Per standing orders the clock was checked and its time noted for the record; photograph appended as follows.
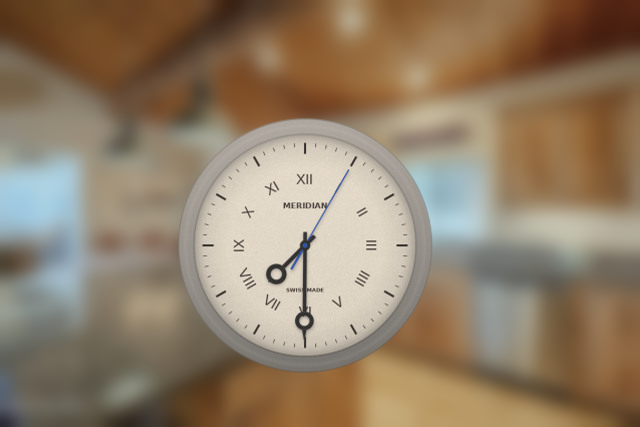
7:30:05
